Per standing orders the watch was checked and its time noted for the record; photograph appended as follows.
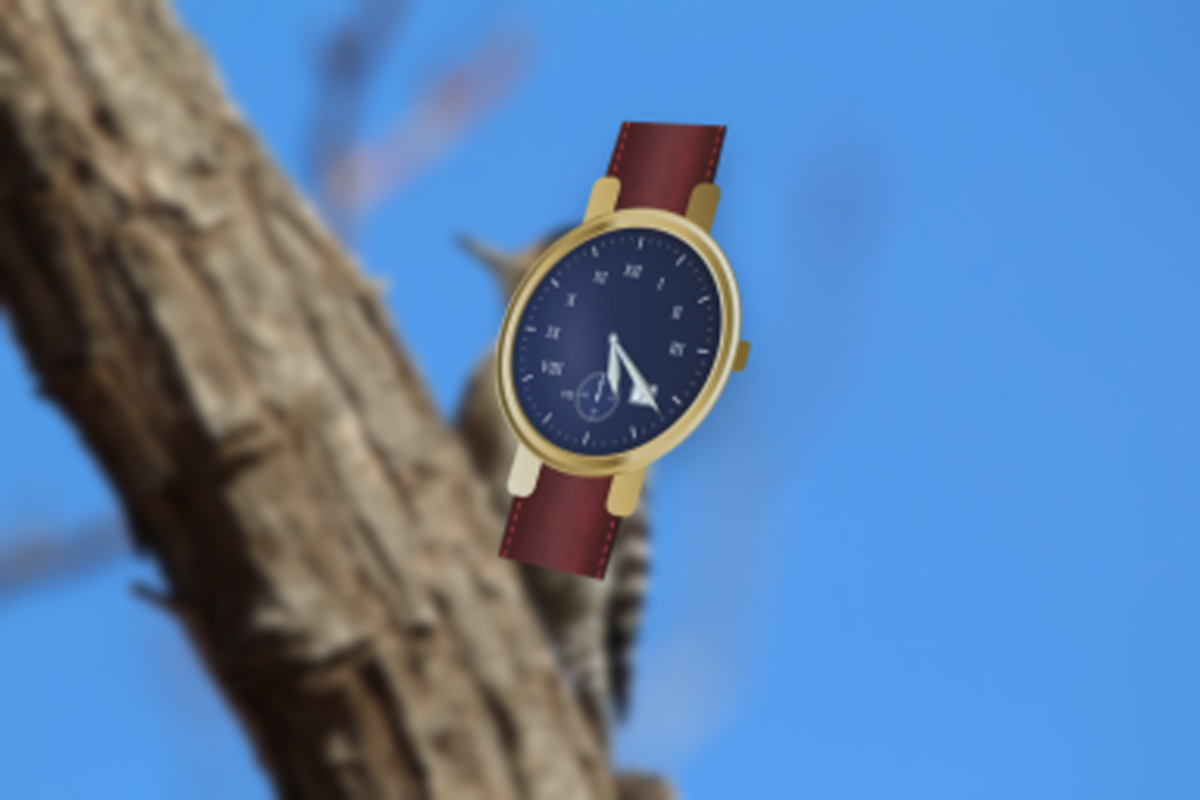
5:22
